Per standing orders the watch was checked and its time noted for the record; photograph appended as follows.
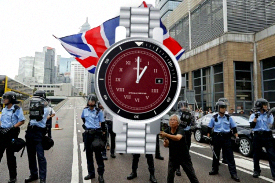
1:00
